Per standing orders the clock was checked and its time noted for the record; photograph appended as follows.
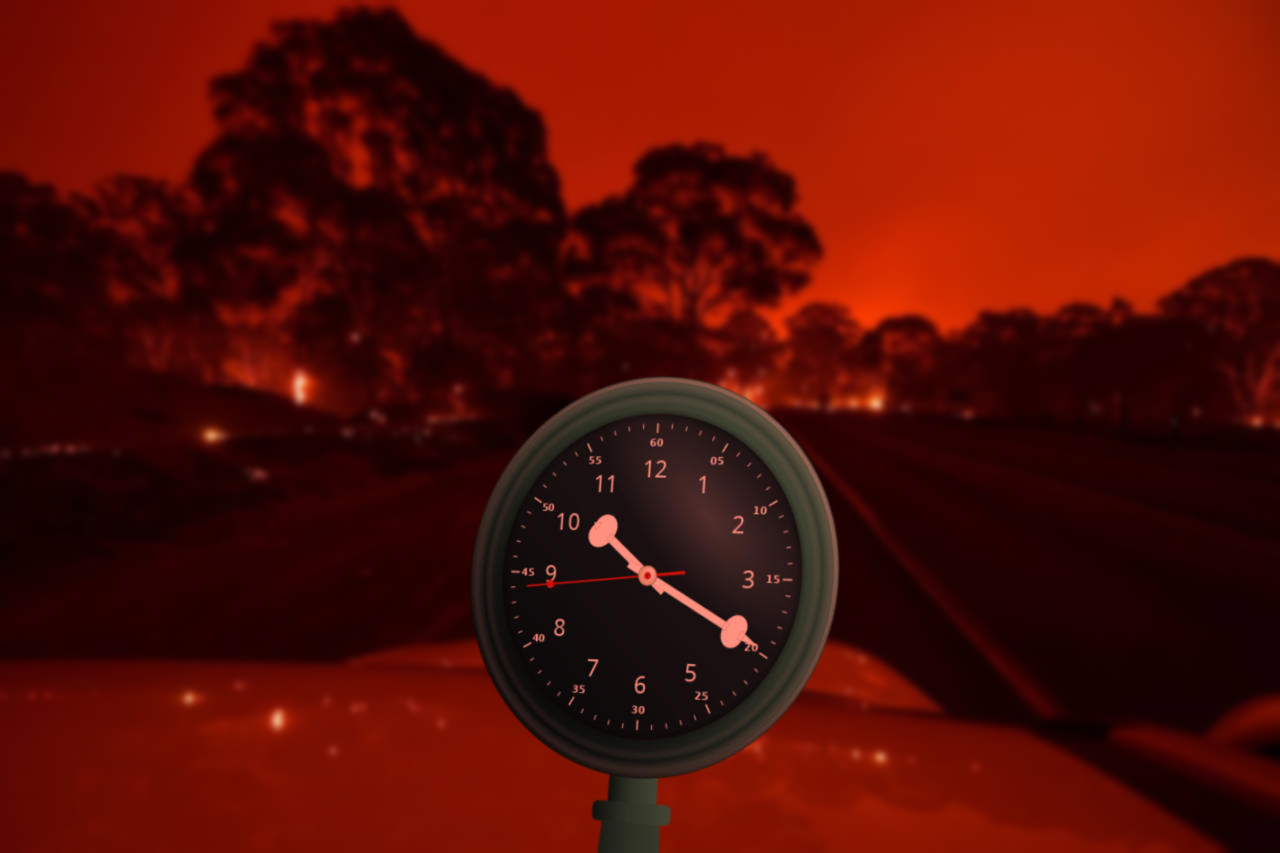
10:19:44
